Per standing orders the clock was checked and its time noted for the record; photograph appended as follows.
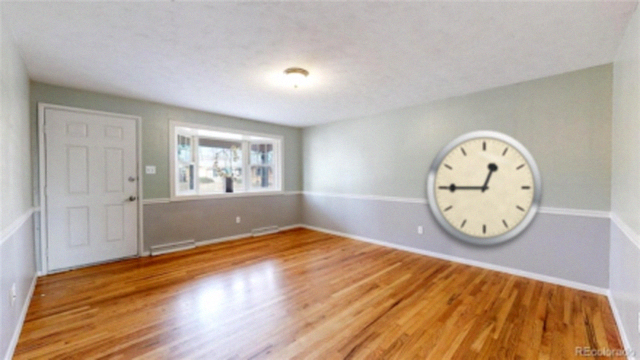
12:45
